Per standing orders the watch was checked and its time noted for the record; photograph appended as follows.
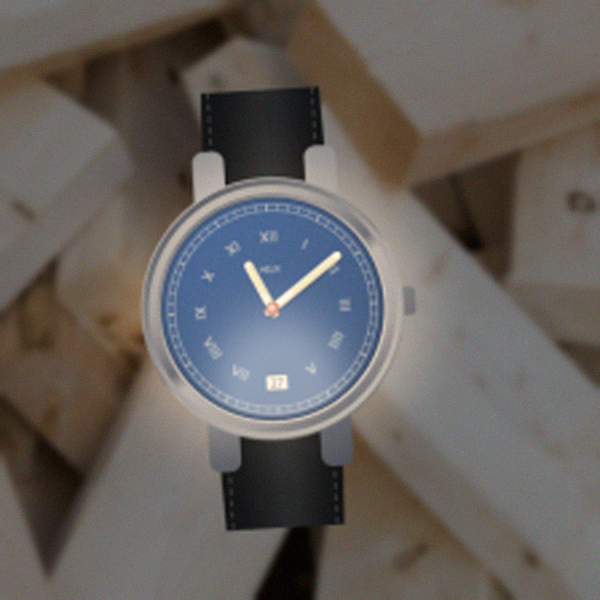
11:09
